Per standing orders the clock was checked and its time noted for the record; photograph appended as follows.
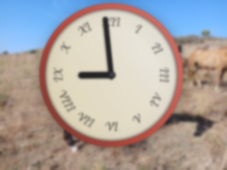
8:59
